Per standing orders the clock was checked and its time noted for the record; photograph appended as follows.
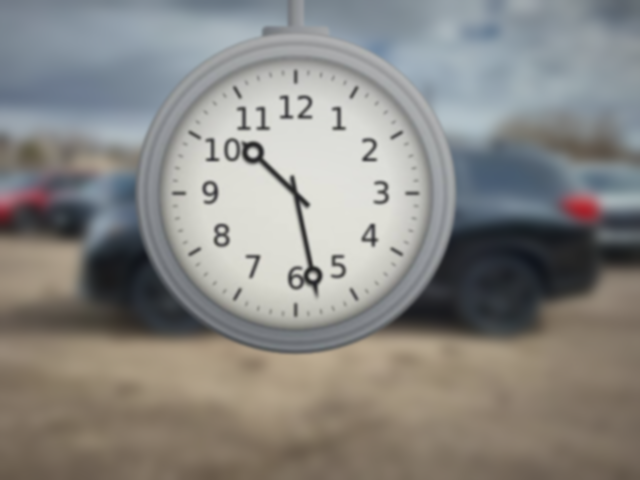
10:28
